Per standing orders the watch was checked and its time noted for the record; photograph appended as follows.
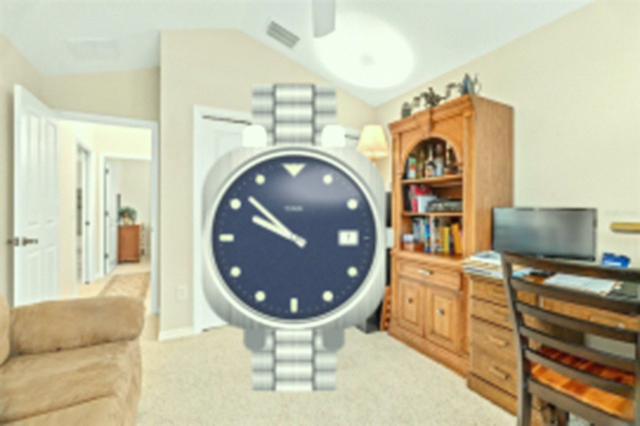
9:52
